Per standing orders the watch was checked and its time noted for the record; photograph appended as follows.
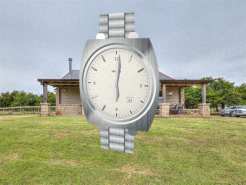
6:01
